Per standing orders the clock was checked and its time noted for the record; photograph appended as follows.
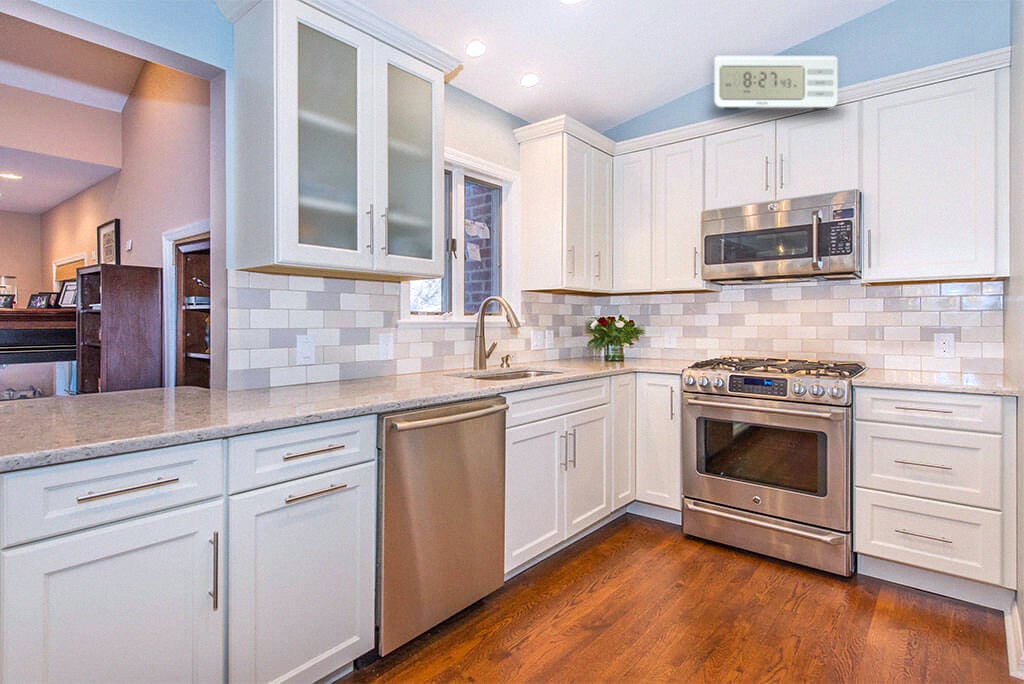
8:27
